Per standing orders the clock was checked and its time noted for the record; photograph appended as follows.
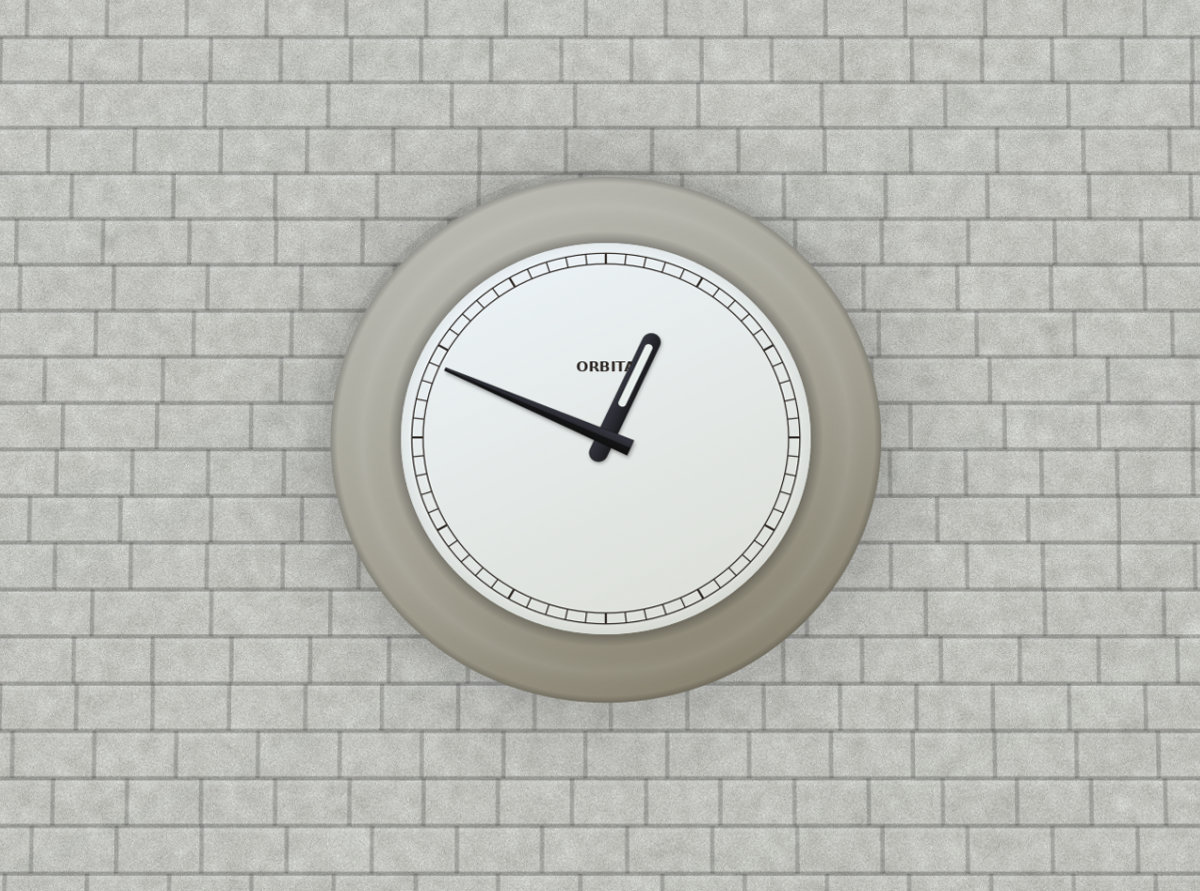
12:49
